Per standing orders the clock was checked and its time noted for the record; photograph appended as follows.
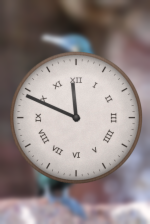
11:49
